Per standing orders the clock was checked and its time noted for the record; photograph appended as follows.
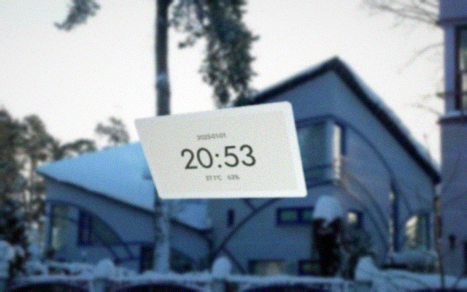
20:53
